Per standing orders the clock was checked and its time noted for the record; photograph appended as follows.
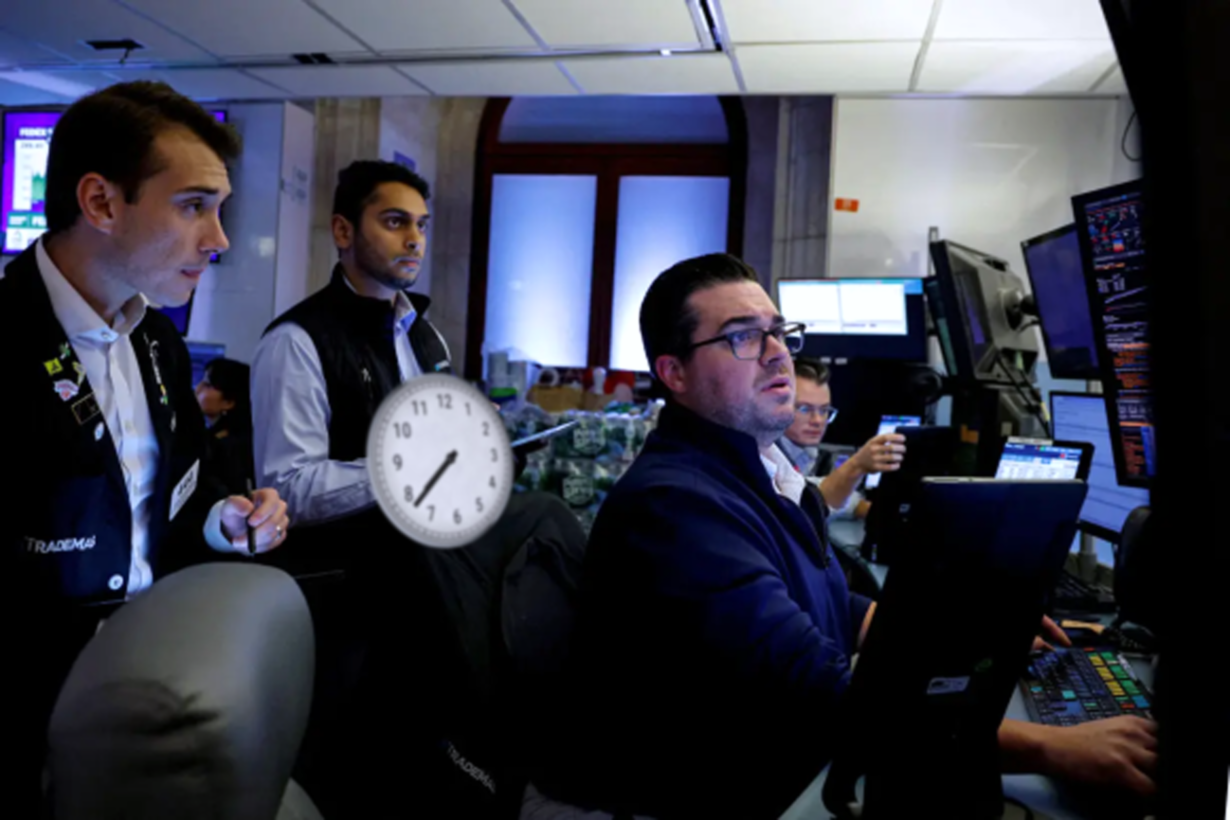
7:38
